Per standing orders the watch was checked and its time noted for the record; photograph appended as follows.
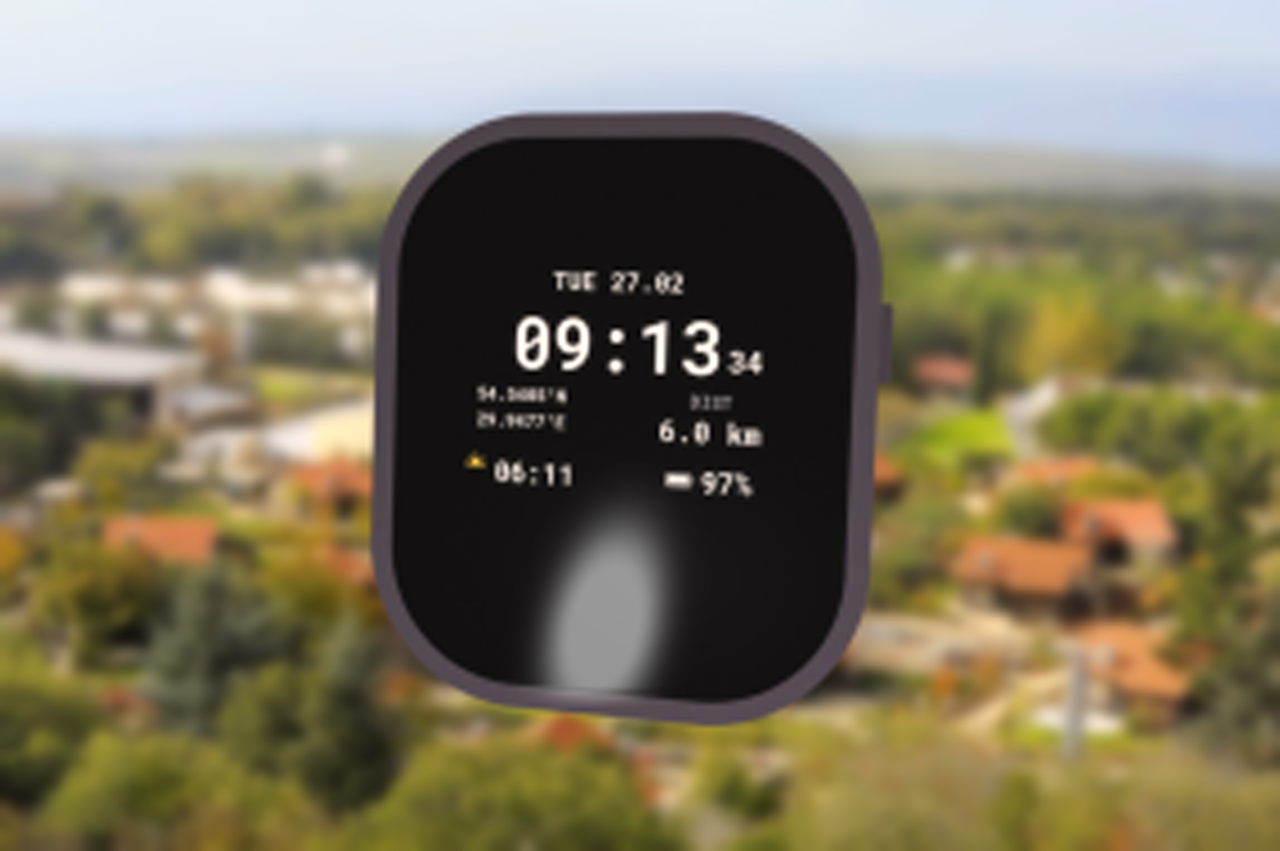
9:13
